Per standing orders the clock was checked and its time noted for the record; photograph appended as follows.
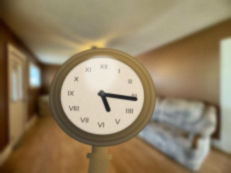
5:16
